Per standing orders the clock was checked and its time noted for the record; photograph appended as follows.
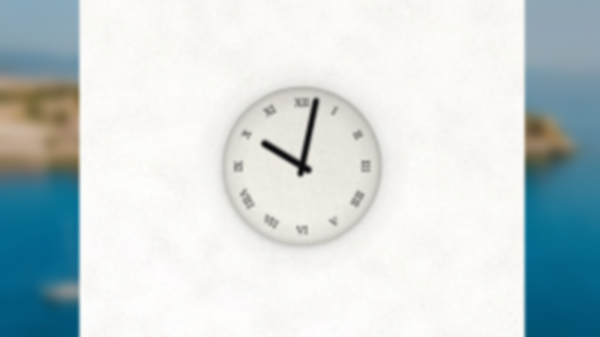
10:02
